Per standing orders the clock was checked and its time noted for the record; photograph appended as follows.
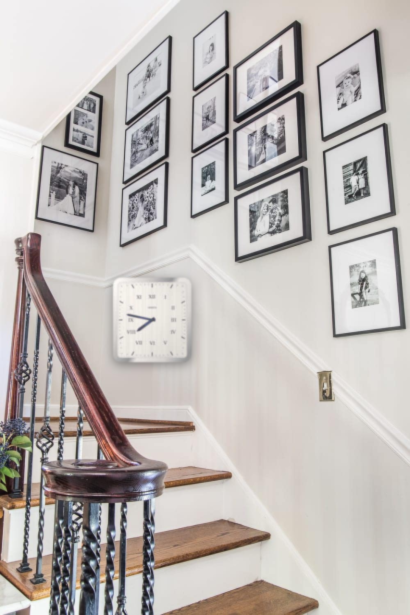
7:47
